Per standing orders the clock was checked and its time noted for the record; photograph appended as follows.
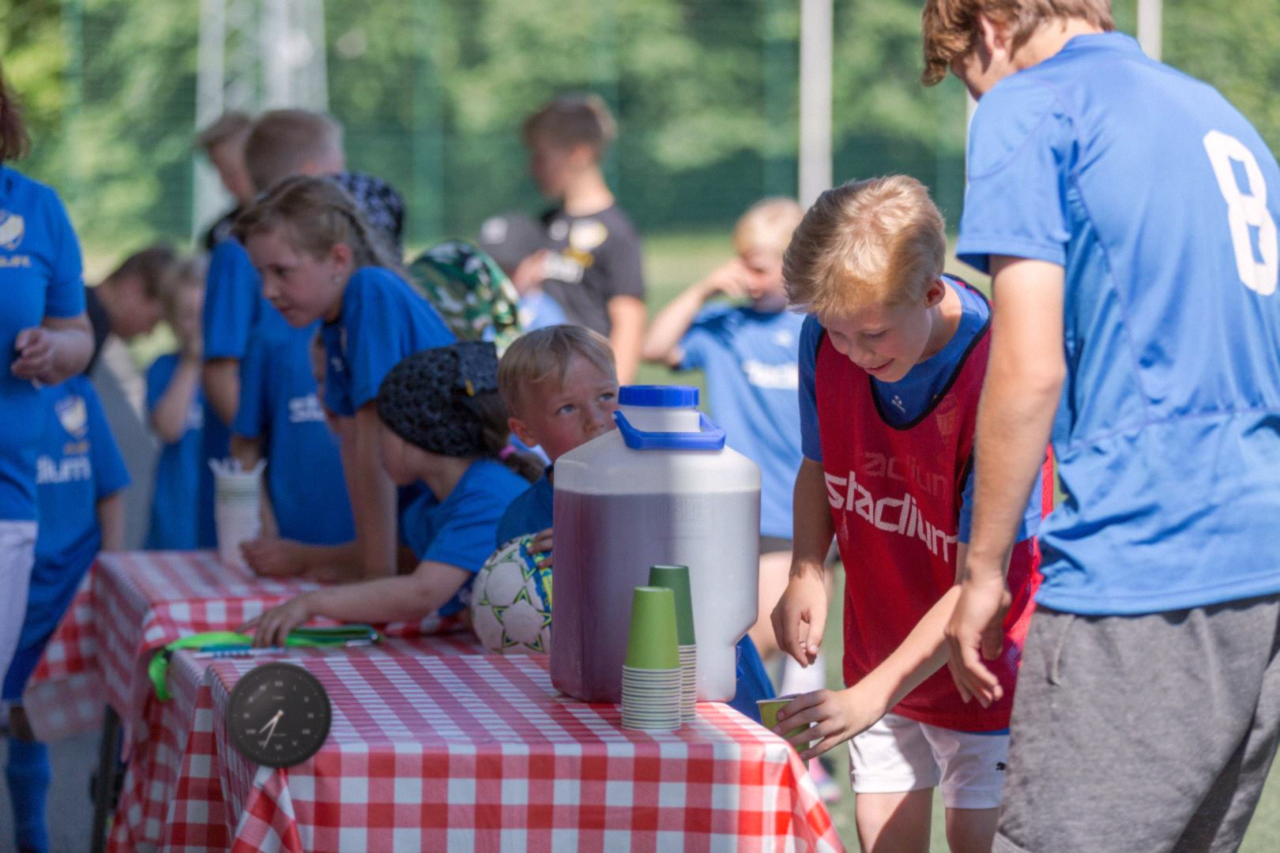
7:34
